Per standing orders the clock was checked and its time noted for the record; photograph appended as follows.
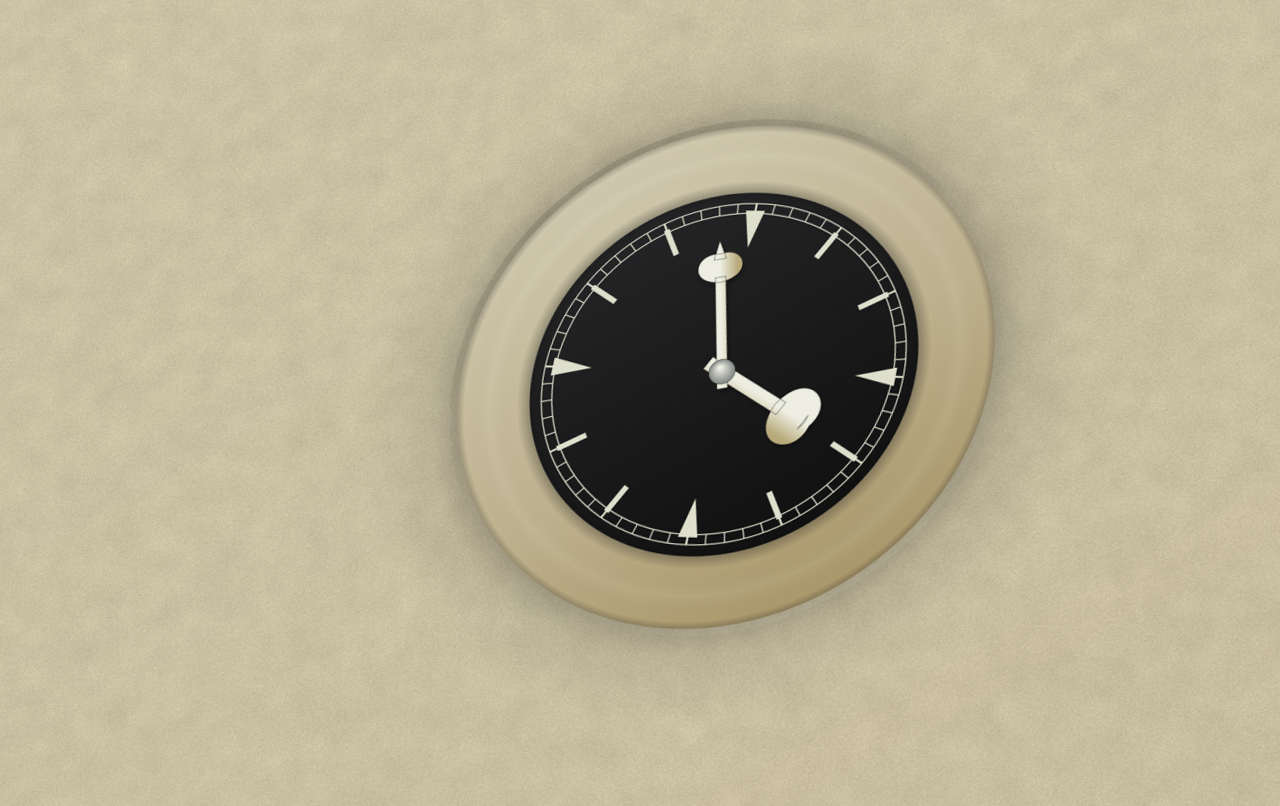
3:58
